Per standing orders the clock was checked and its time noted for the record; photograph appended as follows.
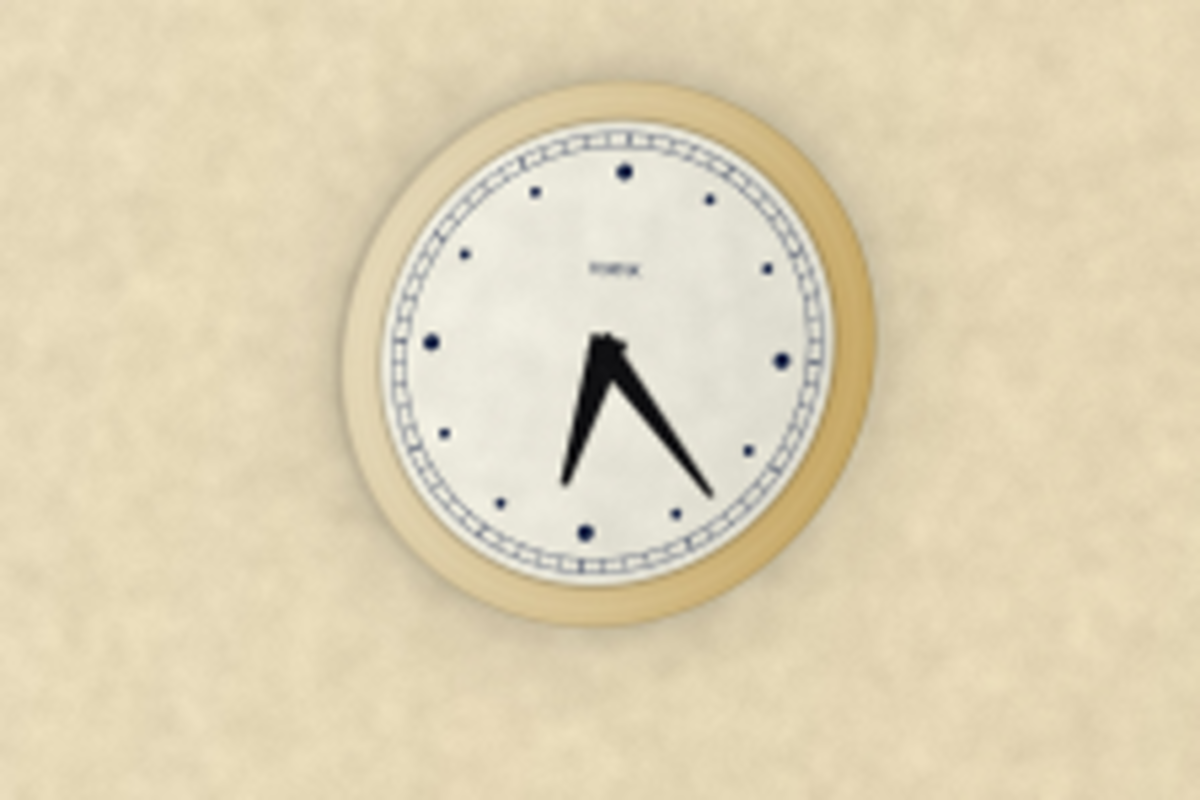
6:23
